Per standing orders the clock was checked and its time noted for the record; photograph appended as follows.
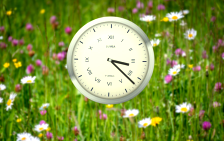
3:22
